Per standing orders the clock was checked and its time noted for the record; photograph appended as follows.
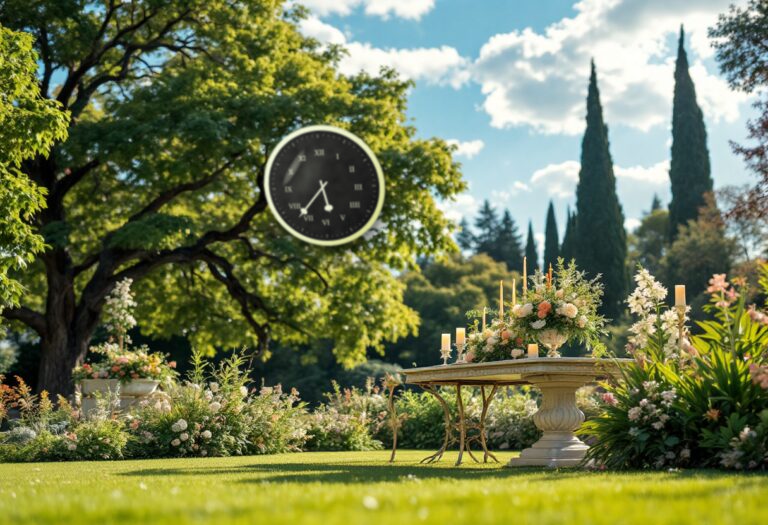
5:37
